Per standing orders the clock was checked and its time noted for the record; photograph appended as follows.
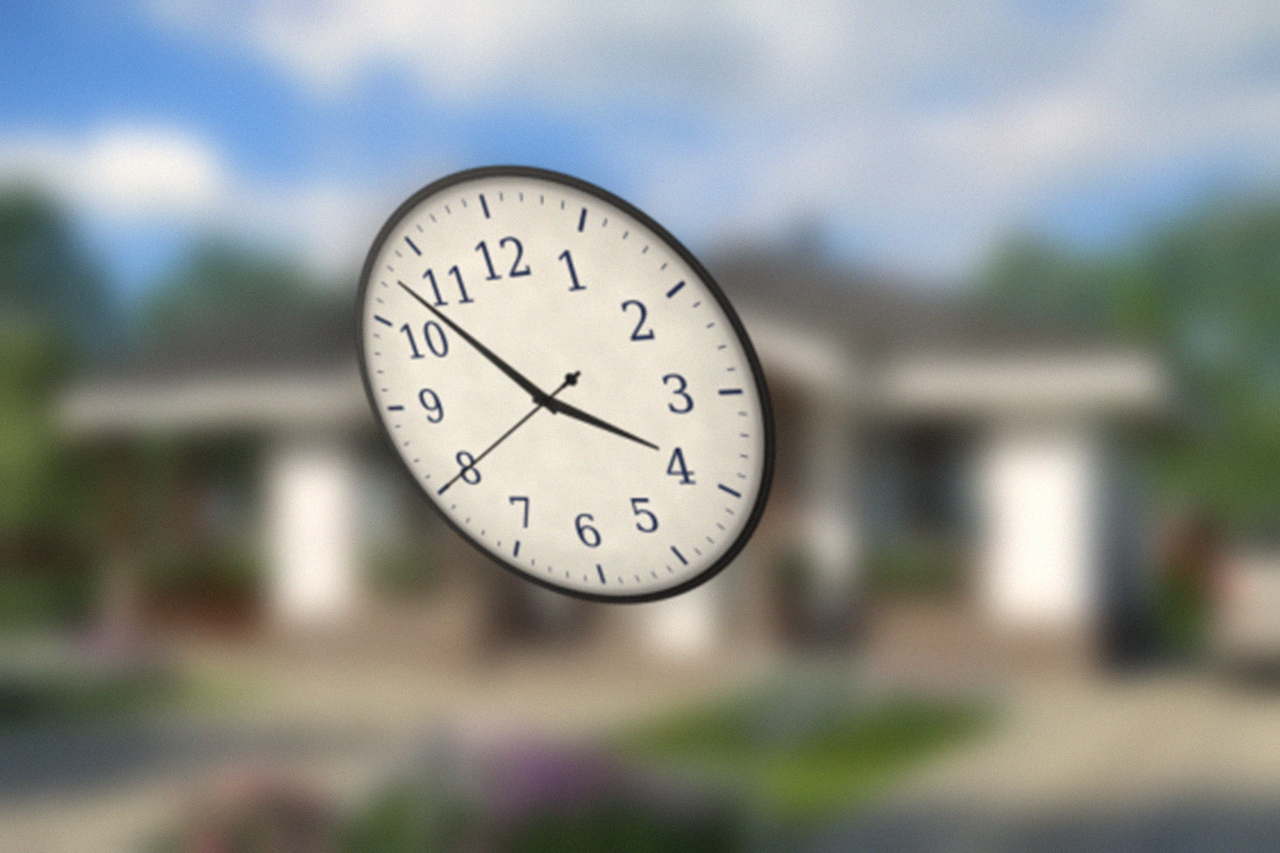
3:52:40
